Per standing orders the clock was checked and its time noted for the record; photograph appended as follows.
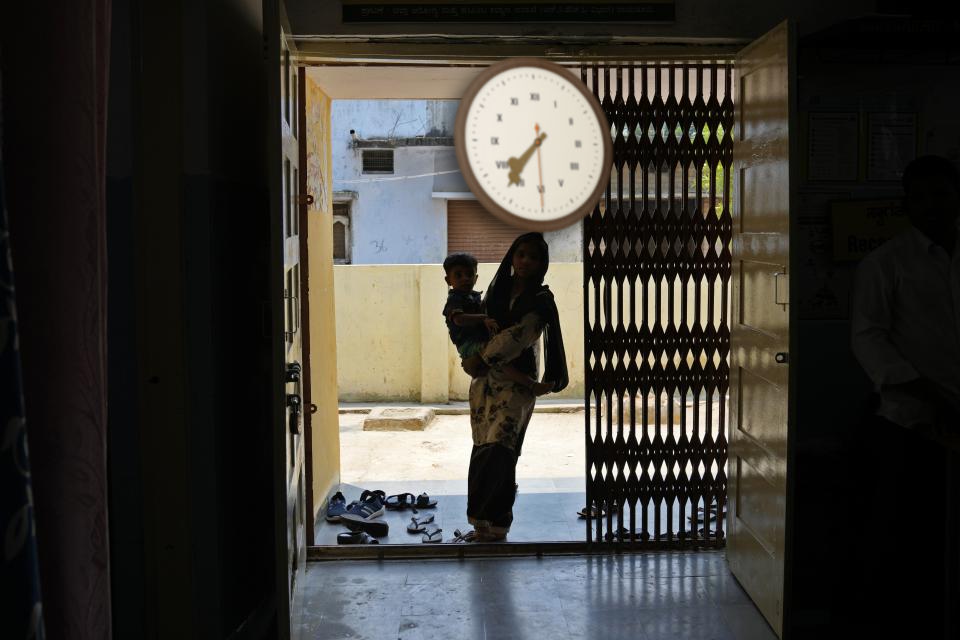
7:36:30
